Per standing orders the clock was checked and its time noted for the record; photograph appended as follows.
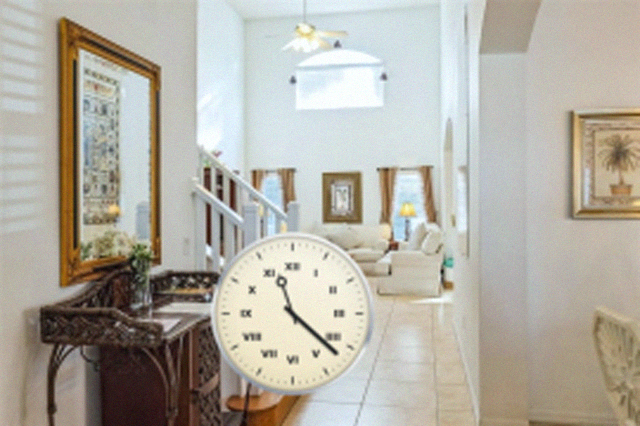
11:22
